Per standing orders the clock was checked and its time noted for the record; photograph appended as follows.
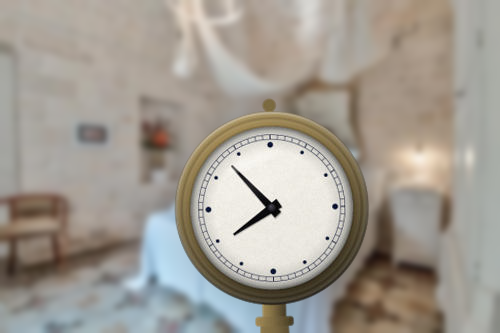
7:53
